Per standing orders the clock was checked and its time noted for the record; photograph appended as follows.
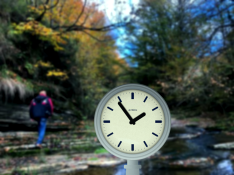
1:54
